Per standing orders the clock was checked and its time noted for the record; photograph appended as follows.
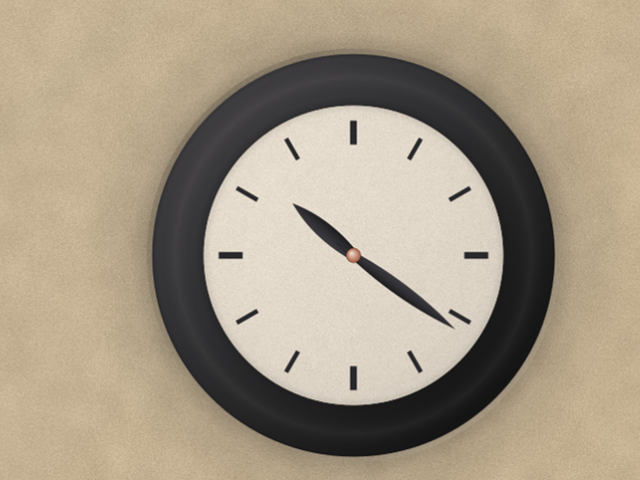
10:21
